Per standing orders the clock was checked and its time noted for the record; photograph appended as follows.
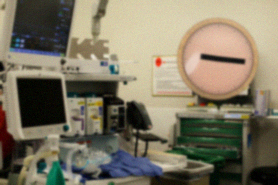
9:16
